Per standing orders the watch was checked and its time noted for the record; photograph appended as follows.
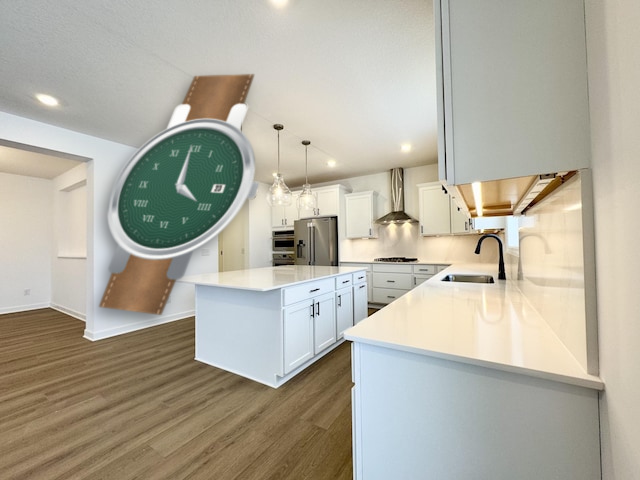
3:59
